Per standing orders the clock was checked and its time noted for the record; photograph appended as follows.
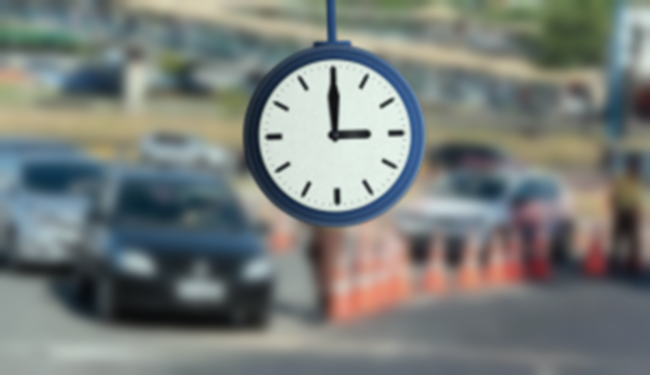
3:00
